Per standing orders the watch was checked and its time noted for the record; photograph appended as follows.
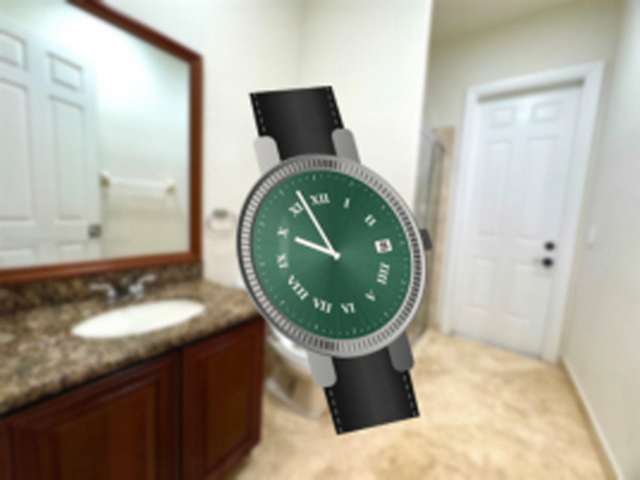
9:57
